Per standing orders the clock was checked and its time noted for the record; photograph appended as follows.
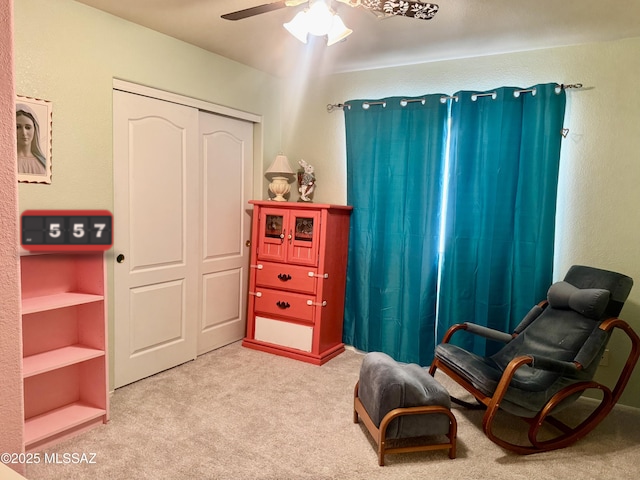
5:57
